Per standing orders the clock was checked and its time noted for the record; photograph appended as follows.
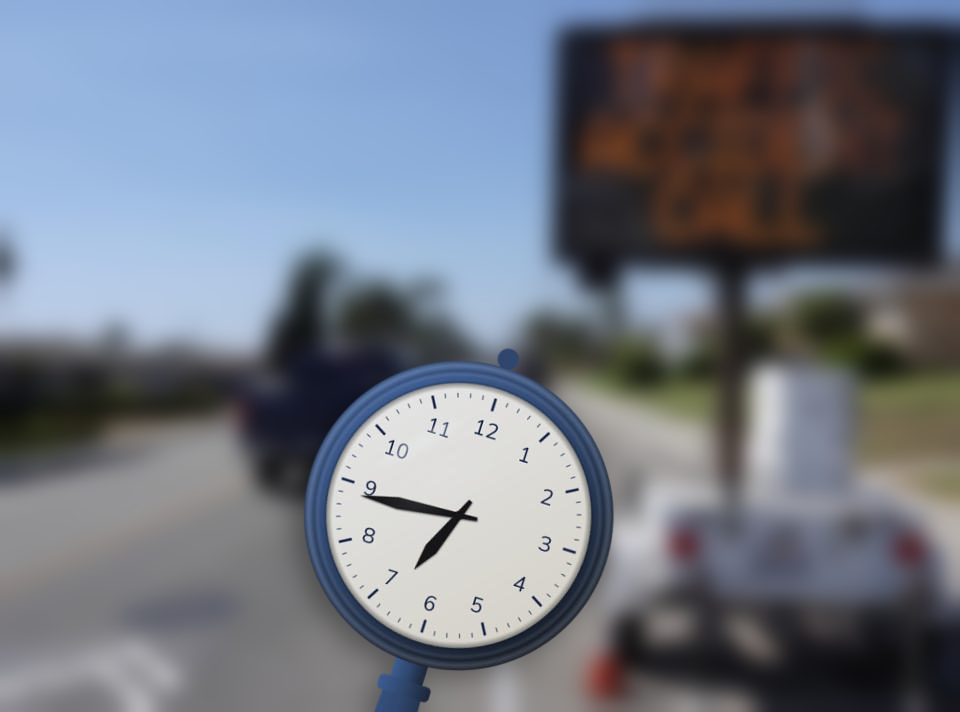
6:44
